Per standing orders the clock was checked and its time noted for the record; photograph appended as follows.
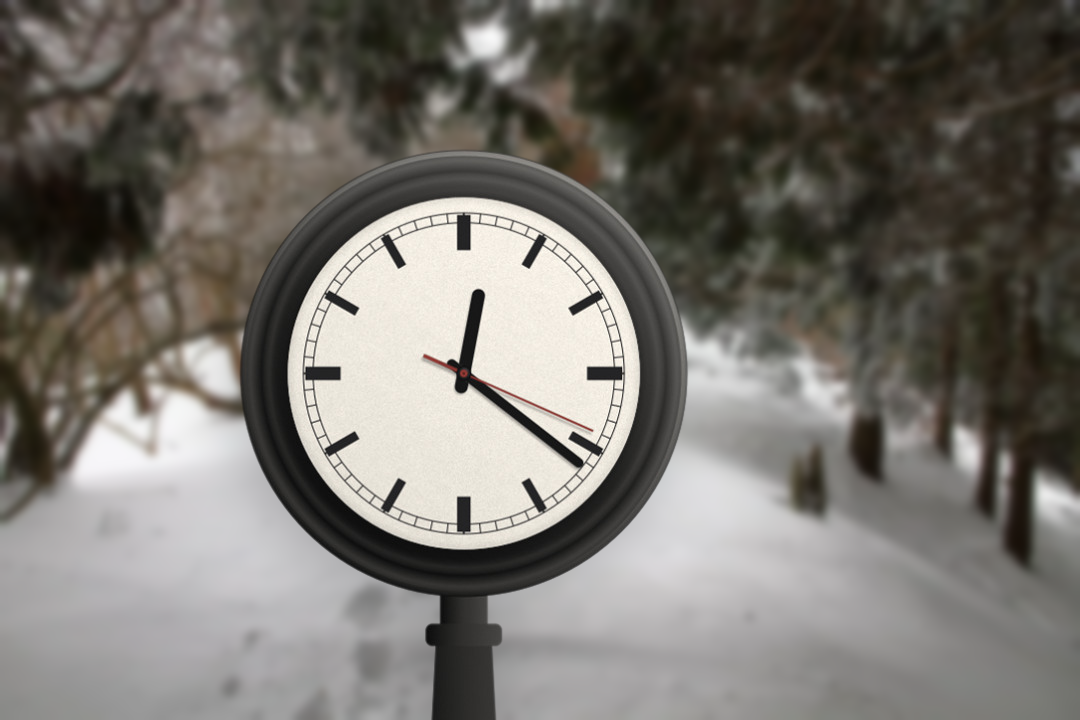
12:21:19
